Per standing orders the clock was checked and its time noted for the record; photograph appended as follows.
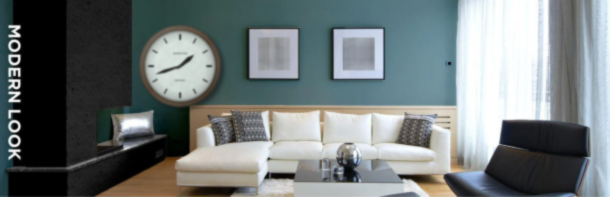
1:42
